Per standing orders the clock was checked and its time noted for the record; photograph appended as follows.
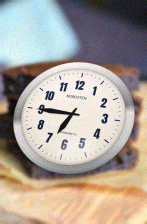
6:45
